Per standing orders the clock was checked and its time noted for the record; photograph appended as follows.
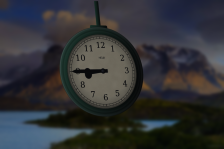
8:45
